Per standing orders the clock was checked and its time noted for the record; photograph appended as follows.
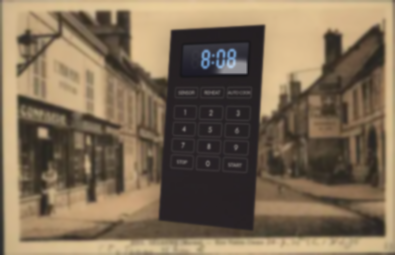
8:08
